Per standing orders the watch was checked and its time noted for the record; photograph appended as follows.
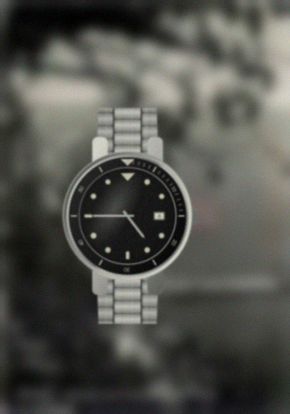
4:45
